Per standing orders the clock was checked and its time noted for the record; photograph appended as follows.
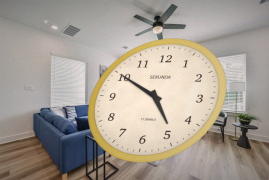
4:50
